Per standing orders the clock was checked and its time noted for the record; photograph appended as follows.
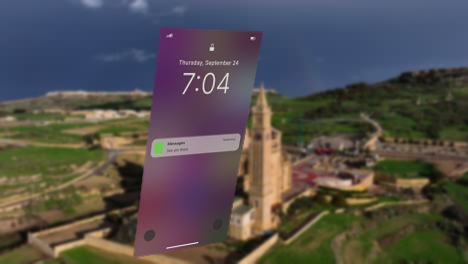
7:04
